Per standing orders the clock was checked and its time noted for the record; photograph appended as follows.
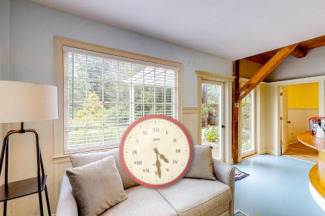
4:29
